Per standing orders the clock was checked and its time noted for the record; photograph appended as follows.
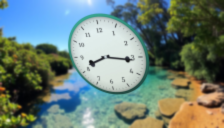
8:16
